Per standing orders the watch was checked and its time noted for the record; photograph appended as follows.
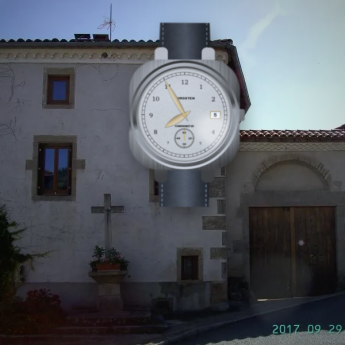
7:55
